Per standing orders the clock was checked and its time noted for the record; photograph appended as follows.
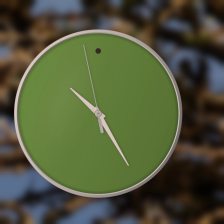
10:24:58
